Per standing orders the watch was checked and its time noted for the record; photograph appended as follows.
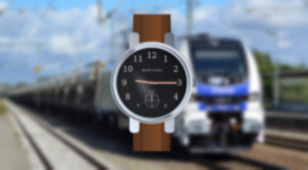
9:15
